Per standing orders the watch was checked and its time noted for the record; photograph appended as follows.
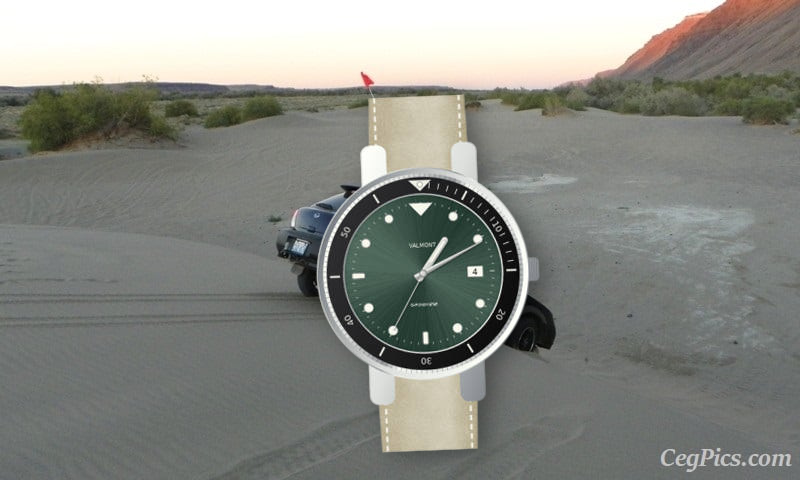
1:10:35
